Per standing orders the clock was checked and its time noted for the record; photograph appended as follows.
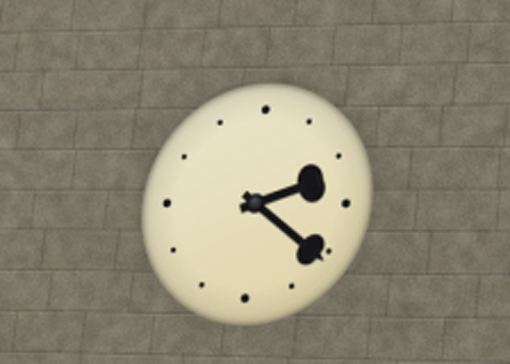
2:21
